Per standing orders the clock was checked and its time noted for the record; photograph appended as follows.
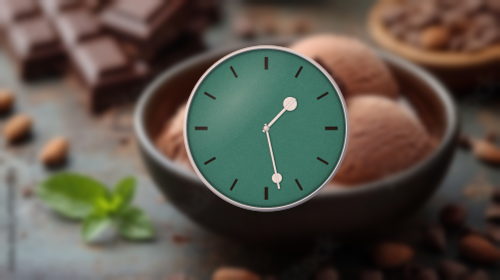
1:28
